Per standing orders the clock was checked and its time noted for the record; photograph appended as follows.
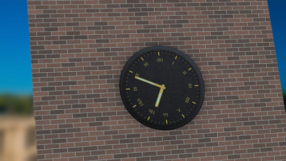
6:49
